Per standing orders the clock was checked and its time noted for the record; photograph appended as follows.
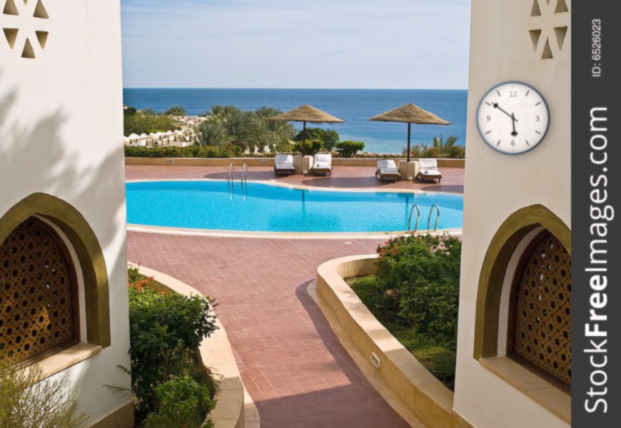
5:51
